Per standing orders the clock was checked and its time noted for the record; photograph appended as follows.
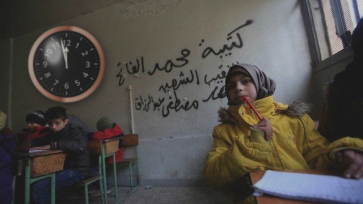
11:58
